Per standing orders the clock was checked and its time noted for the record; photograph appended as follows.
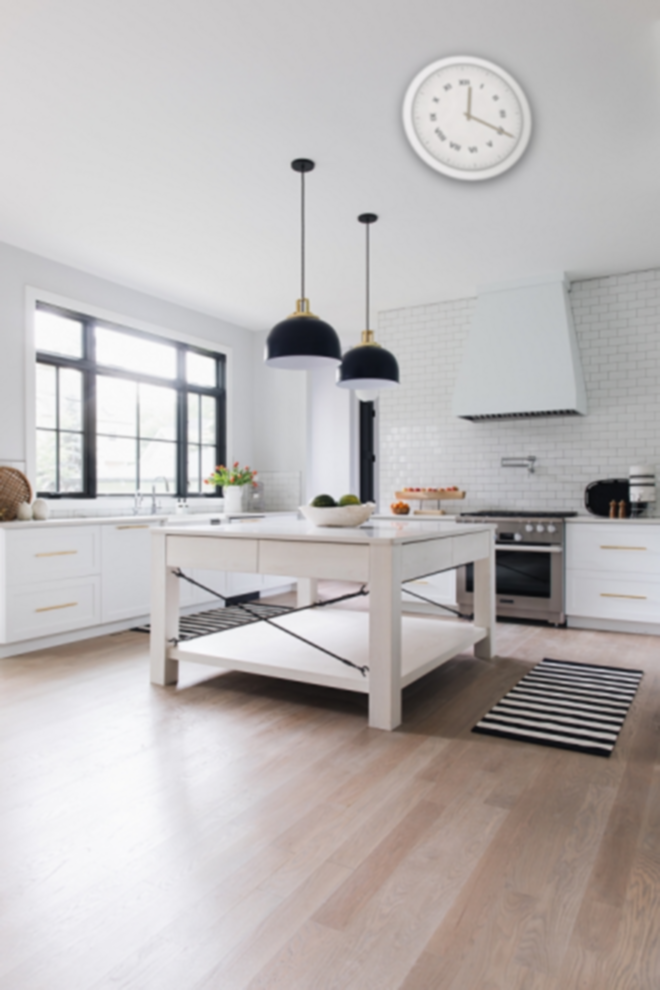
12:20
